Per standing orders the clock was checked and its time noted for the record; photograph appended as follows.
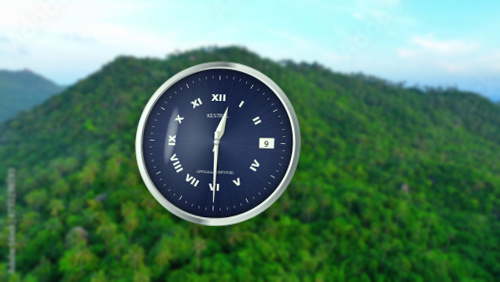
12:30
